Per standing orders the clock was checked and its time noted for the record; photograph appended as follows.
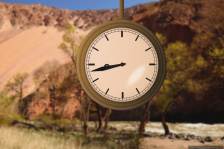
8:43
